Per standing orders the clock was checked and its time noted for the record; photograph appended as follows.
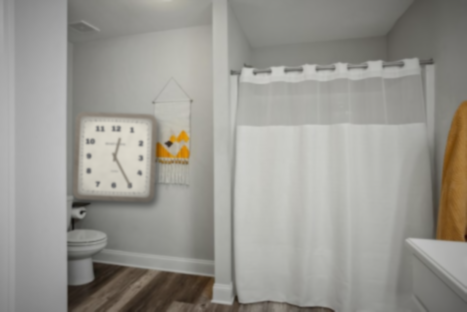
12:25
